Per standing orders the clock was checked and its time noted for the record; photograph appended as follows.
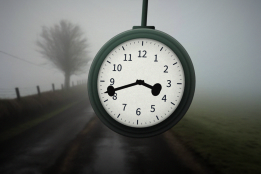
3:42
